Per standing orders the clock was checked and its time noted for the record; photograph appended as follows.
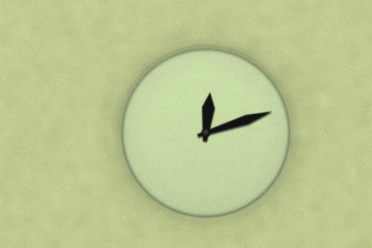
12:12
